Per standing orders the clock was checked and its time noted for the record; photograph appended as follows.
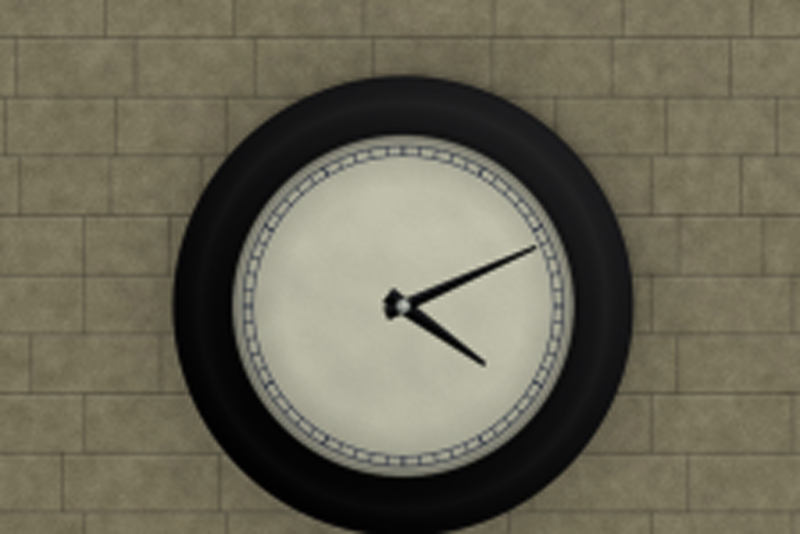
4:11
